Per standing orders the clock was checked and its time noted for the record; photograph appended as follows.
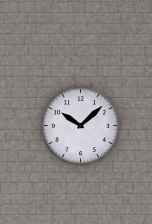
10:08
